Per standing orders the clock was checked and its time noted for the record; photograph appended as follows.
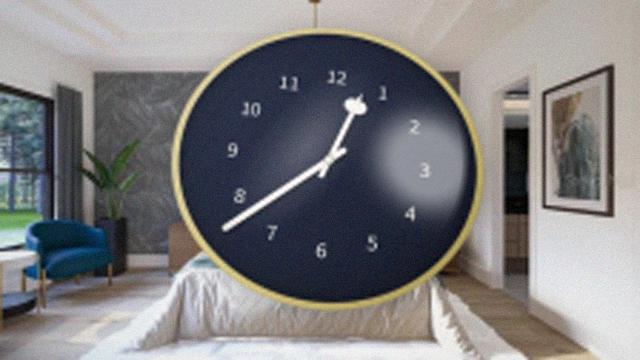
12:38
